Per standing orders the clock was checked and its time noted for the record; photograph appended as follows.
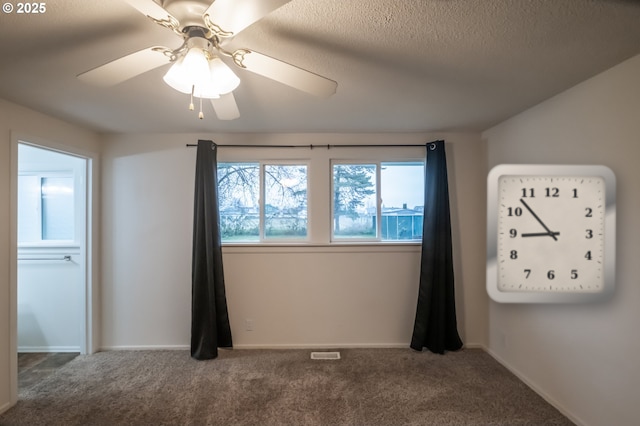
8:53
